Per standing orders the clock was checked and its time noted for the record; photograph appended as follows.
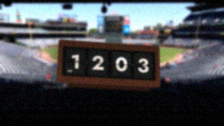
12:03
